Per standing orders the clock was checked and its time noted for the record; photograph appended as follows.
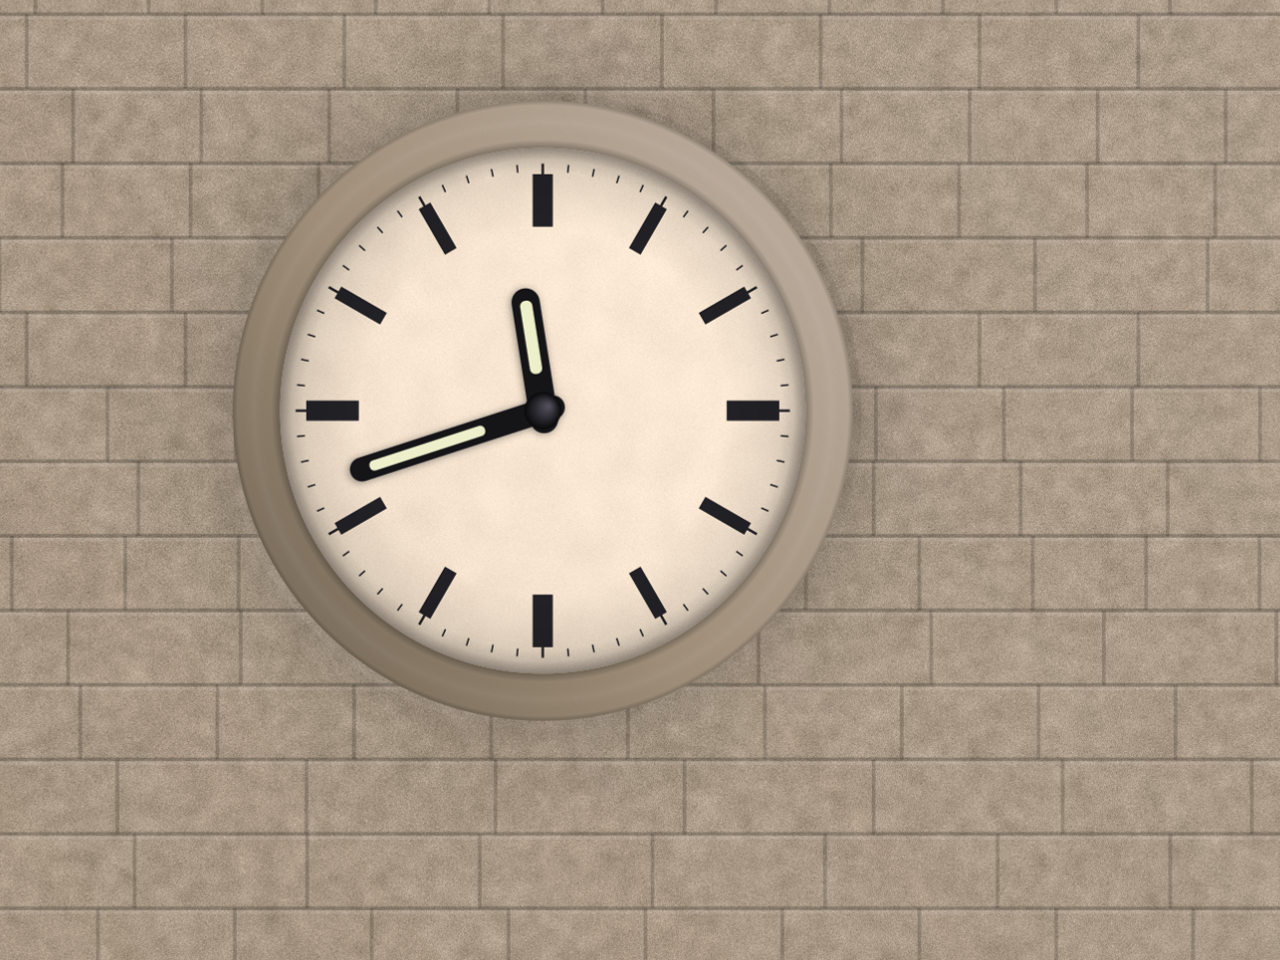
11:42
